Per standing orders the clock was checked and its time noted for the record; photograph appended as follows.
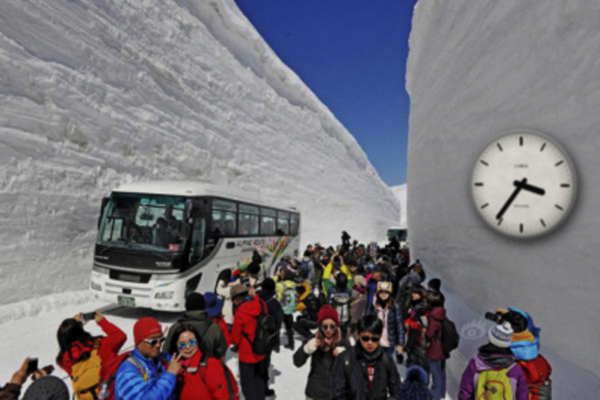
3:36
